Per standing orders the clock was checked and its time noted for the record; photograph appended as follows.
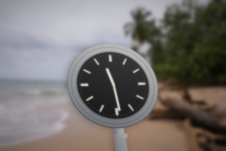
11:29
